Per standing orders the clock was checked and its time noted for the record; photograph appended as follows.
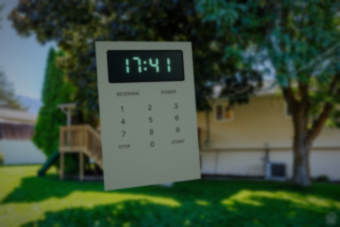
17:41
